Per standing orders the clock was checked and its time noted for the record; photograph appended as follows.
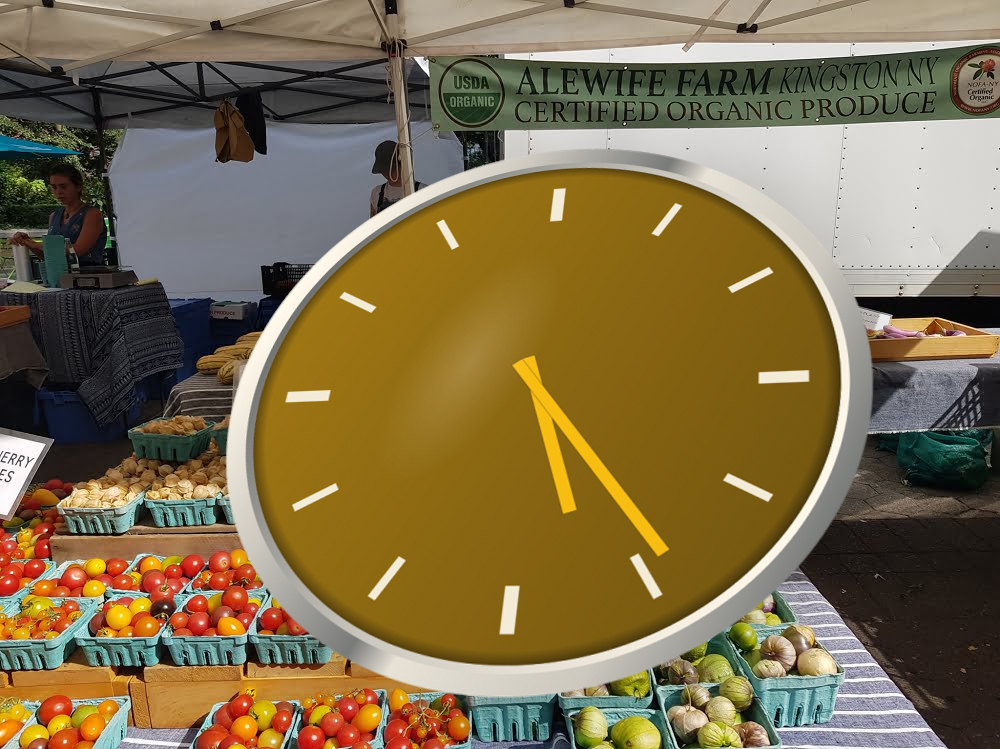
5:24
